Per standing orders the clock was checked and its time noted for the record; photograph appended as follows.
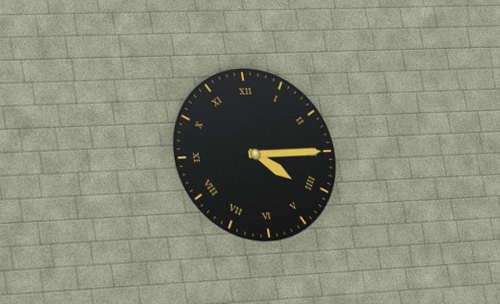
4:15
